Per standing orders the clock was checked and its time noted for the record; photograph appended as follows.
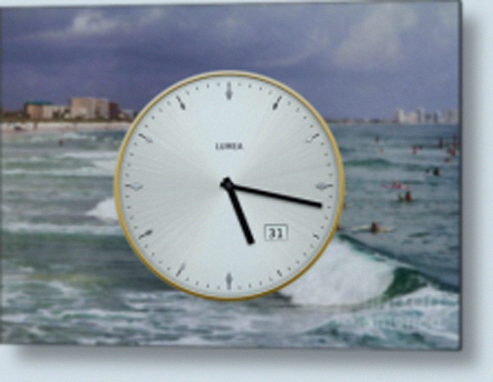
5:17
